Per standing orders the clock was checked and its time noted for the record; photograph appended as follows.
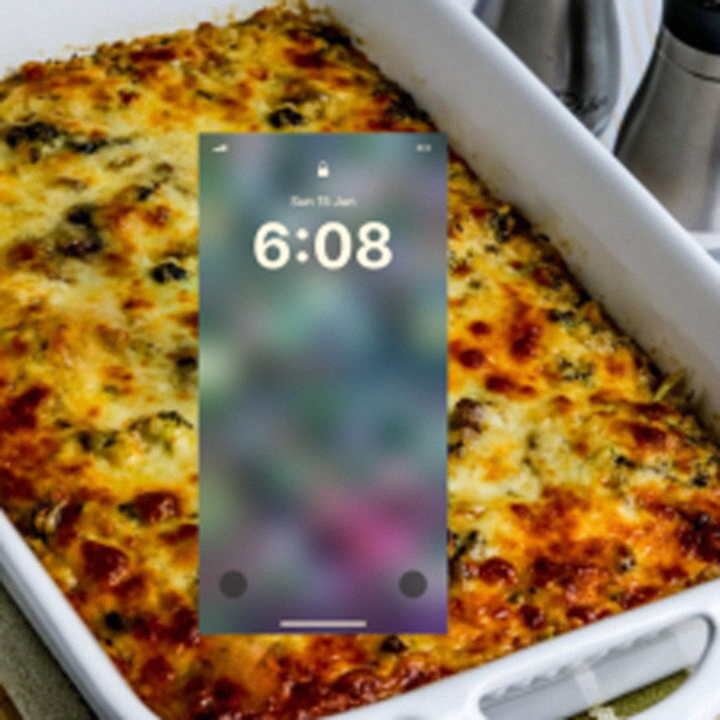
6:08
